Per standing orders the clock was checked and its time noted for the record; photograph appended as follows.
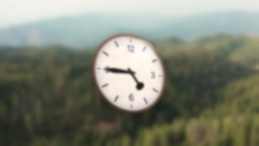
4:45
